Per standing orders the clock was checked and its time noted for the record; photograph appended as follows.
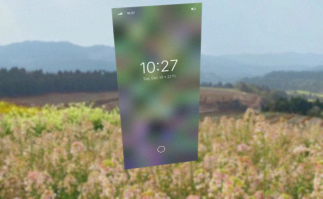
10:27
